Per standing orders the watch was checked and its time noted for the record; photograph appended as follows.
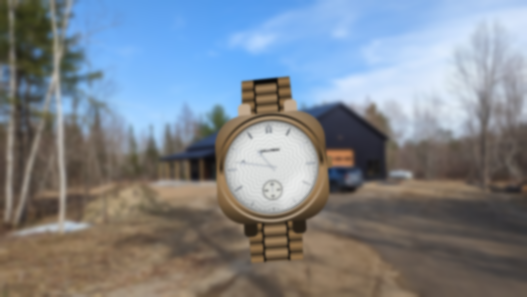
10:47
